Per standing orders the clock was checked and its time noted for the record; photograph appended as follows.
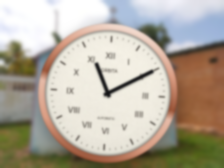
11:10
